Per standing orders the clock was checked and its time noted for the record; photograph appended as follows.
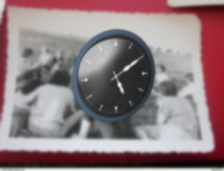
5:10
